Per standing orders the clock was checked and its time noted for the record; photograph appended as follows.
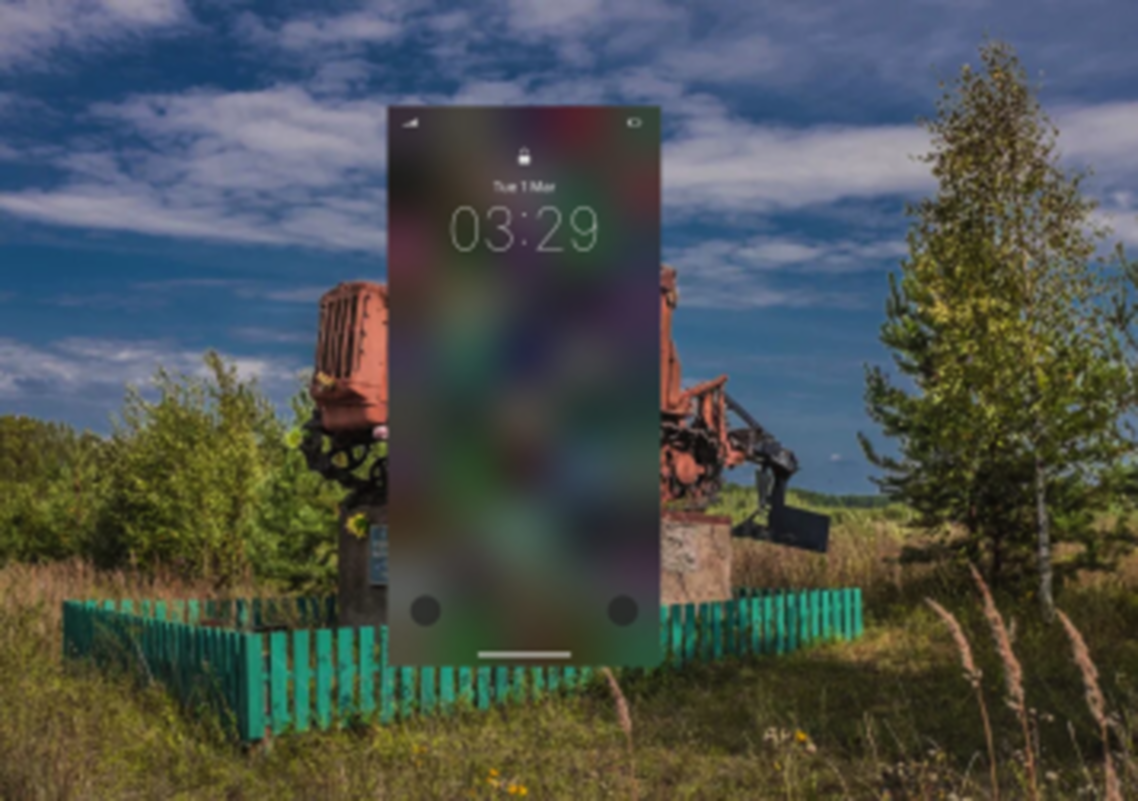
3:29
